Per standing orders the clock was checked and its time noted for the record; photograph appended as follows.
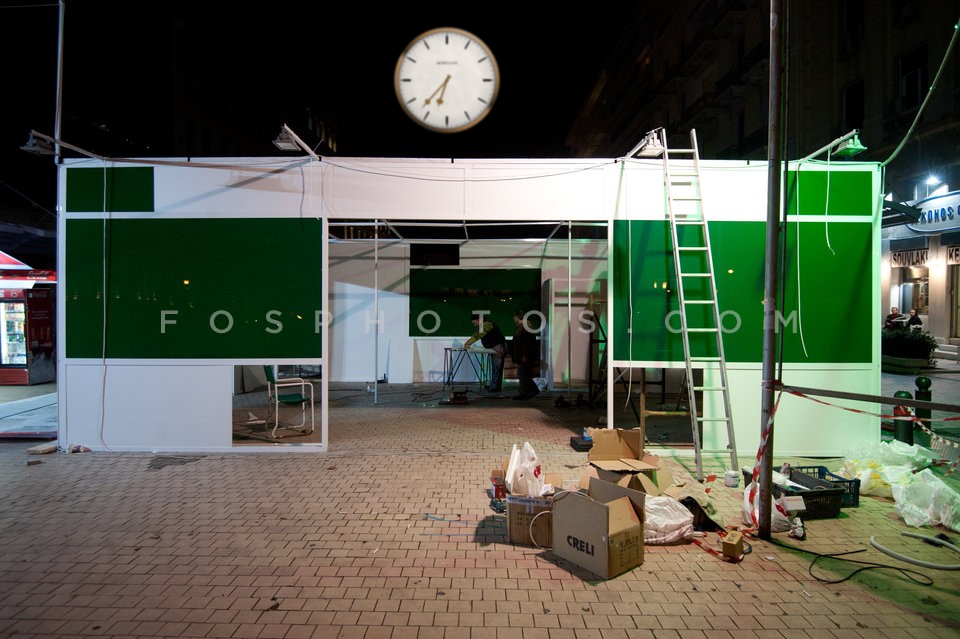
6:37
